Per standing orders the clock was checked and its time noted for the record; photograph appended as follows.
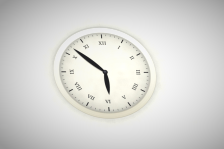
5:52
